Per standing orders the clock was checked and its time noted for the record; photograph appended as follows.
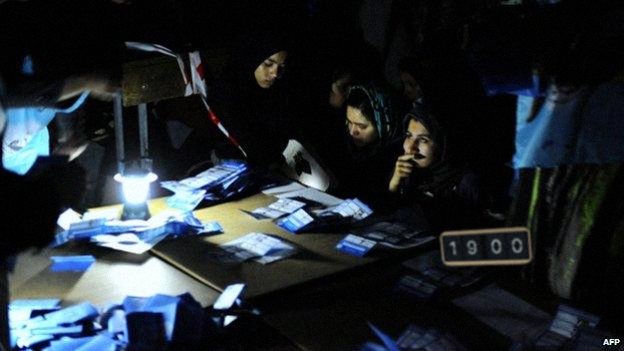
19:00
